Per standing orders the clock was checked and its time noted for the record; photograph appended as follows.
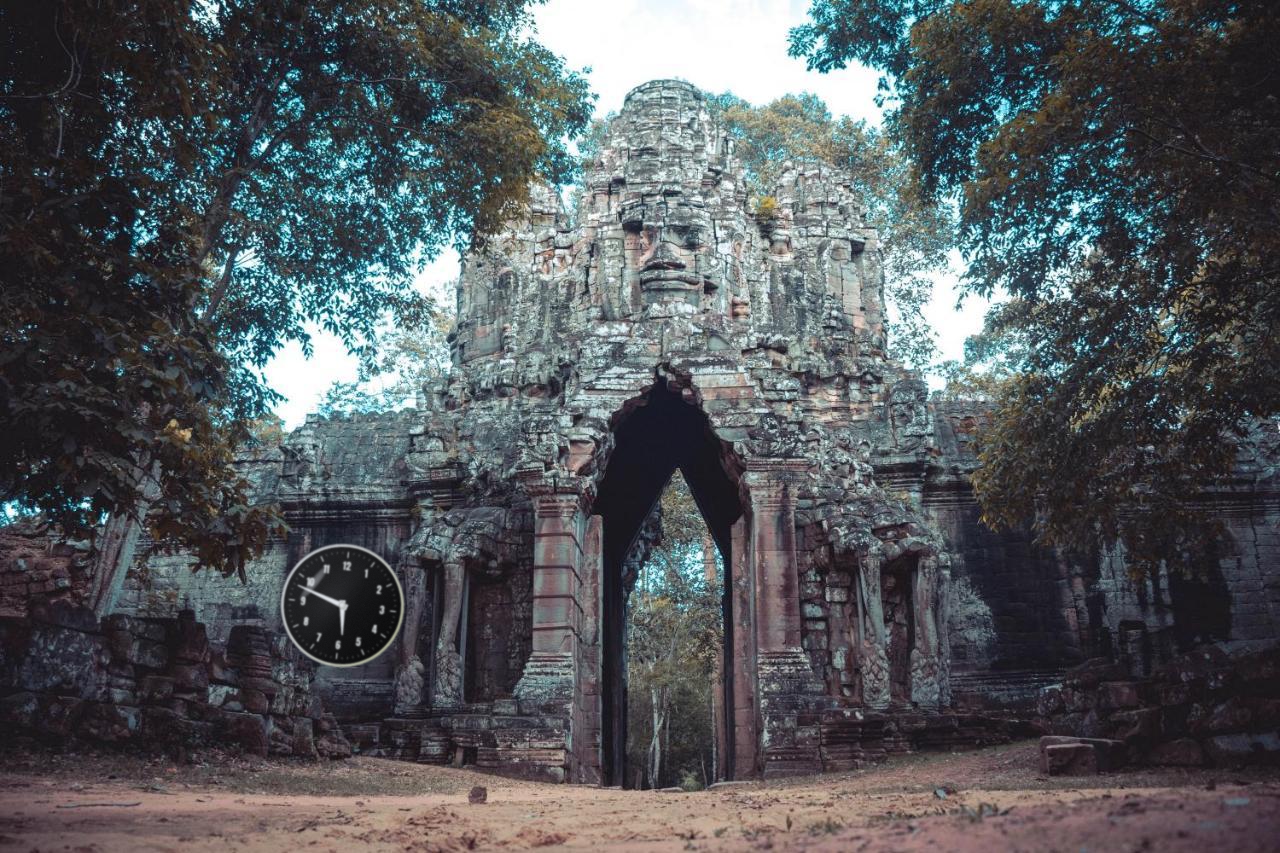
5:48
